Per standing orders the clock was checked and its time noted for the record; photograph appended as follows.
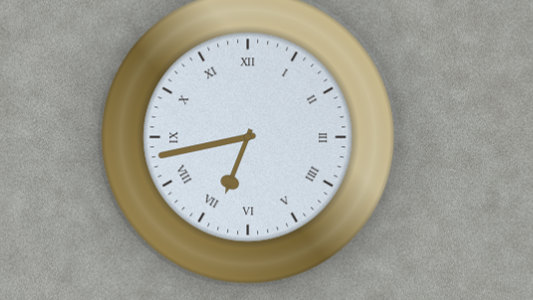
6:43
